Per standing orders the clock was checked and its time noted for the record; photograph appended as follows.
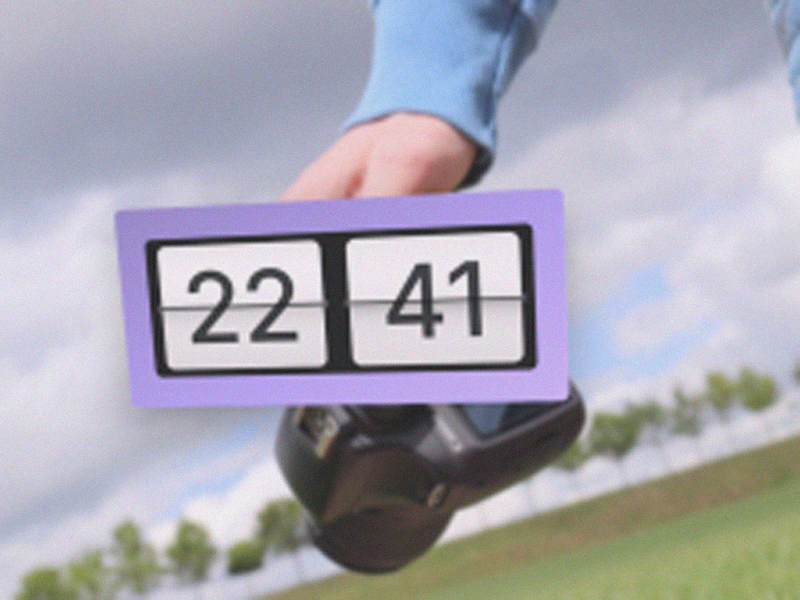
22:41
